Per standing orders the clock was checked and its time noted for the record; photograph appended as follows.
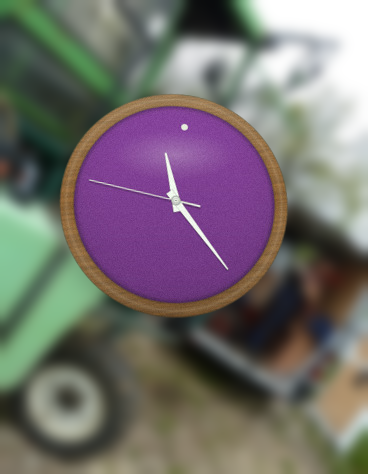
11:22:46
